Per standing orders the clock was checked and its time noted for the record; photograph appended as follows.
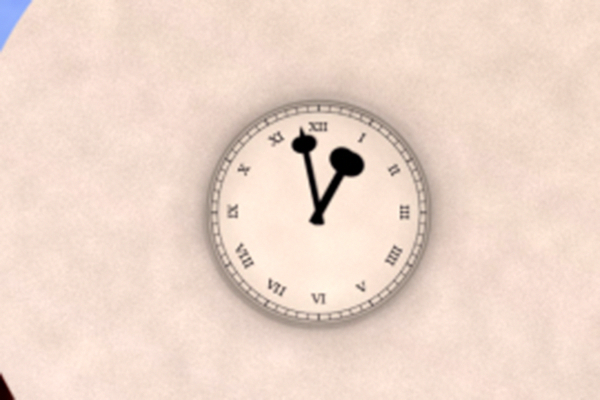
12:58
